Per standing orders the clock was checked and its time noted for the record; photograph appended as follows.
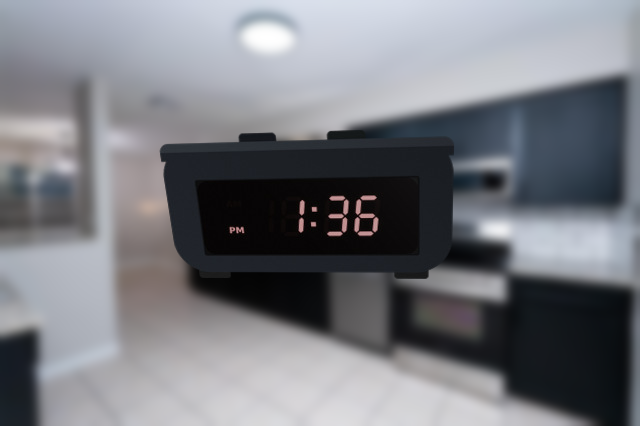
1:36
